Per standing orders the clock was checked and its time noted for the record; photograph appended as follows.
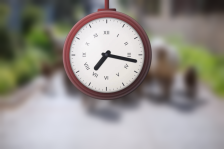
7:17
